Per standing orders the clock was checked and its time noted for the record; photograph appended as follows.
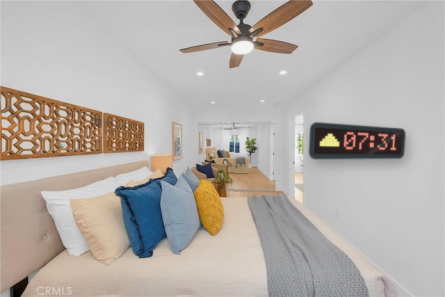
7:31
